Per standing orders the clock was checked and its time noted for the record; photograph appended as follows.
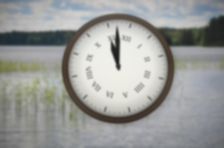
10:57
